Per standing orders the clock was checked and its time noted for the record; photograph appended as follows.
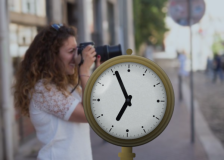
6:56
